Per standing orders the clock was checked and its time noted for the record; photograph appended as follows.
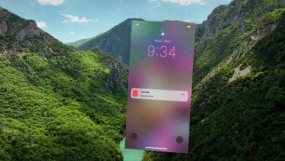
9:34
